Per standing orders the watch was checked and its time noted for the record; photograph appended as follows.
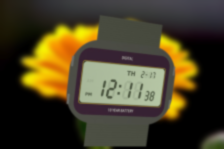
12:11:38
